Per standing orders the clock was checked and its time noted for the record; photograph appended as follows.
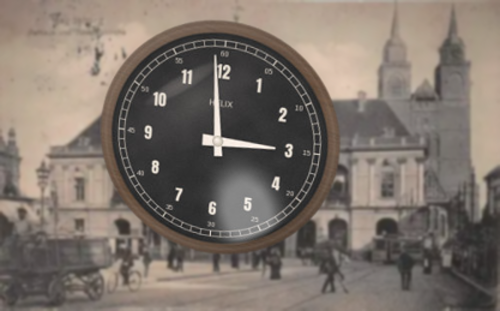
2:59
